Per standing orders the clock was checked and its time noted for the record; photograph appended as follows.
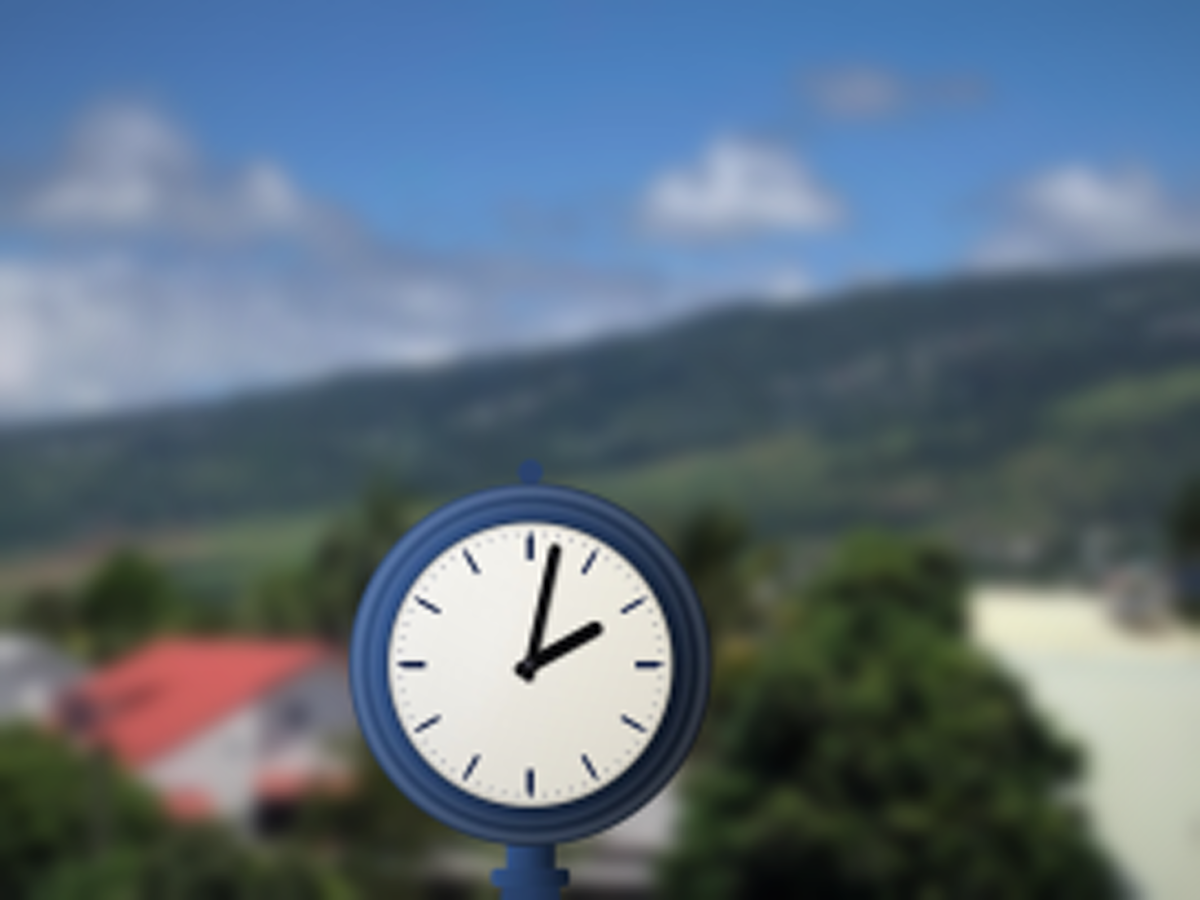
2:02
